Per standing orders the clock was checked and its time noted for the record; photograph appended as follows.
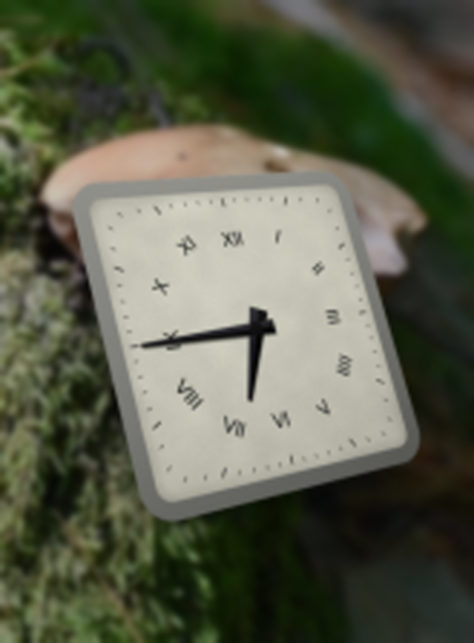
6:45
